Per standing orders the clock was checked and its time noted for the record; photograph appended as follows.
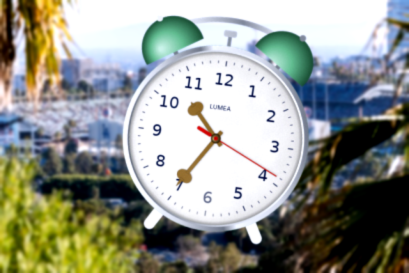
10:35:19
